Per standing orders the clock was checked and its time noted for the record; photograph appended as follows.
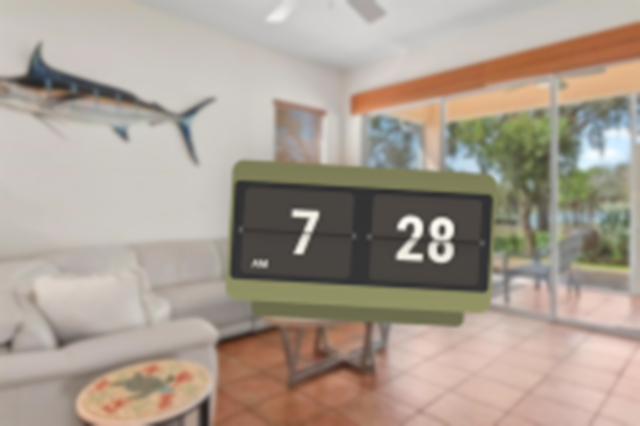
7:28
